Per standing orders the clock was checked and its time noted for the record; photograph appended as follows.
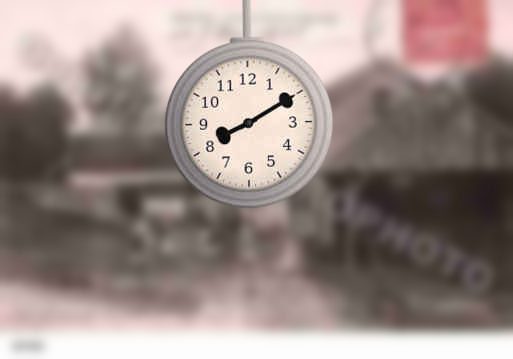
8:10
